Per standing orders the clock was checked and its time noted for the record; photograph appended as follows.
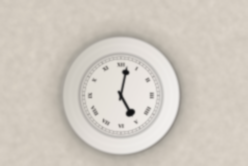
5:02
